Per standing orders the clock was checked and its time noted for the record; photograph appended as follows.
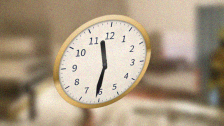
11:31
